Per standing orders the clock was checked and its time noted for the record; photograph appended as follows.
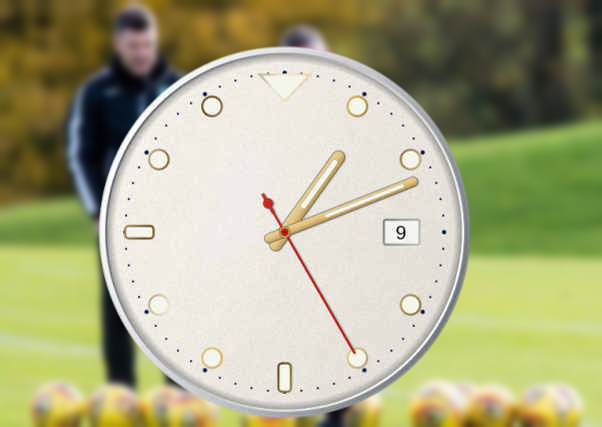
1:11:25
